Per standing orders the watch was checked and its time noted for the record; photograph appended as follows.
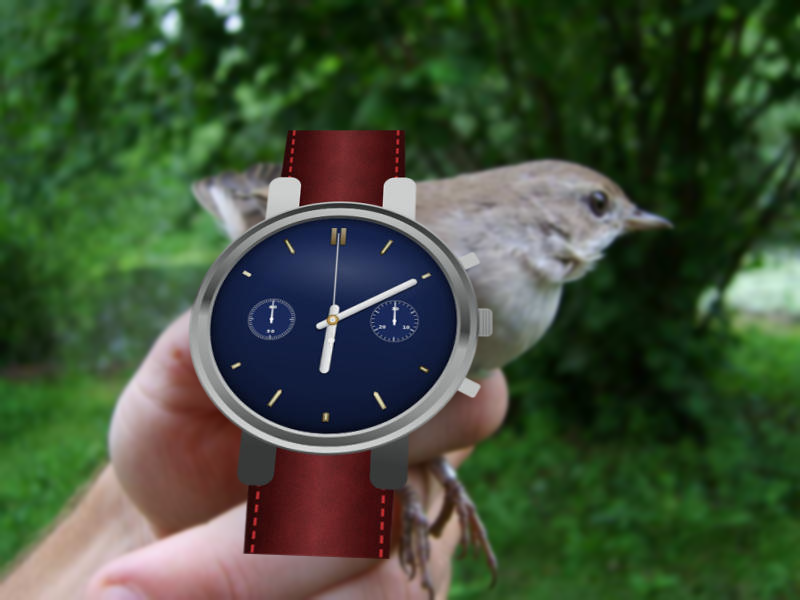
6:10
